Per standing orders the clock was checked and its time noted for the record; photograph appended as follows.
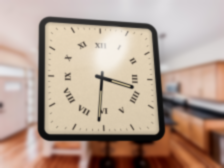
3:31
